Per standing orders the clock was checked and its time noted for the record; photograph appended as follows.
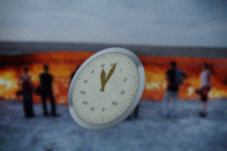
11:01
